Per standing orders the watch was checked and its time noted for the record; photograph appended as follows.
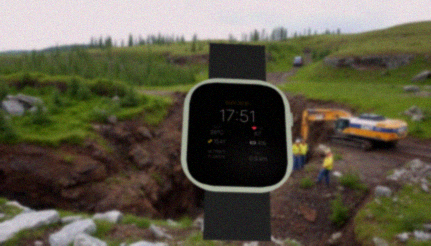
17:51
